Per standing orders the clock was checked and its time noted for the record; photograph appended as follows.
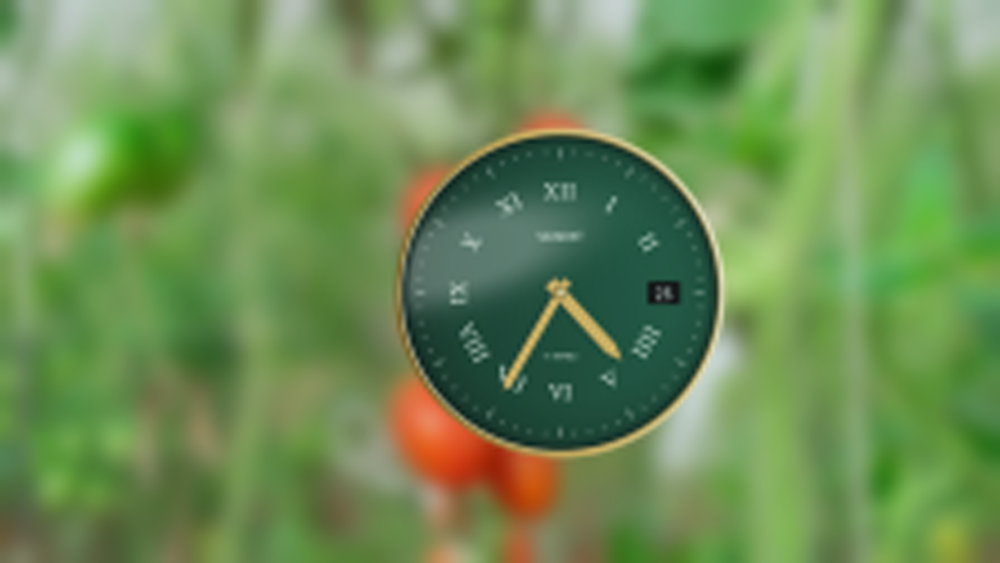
4:35
